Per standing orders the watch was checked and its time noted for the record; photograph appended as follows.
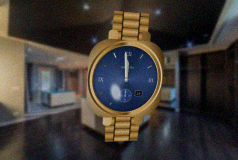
11:59
